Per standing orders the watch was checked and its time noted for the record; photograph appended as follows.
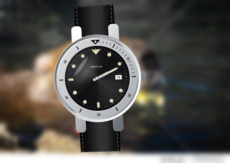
2:11
